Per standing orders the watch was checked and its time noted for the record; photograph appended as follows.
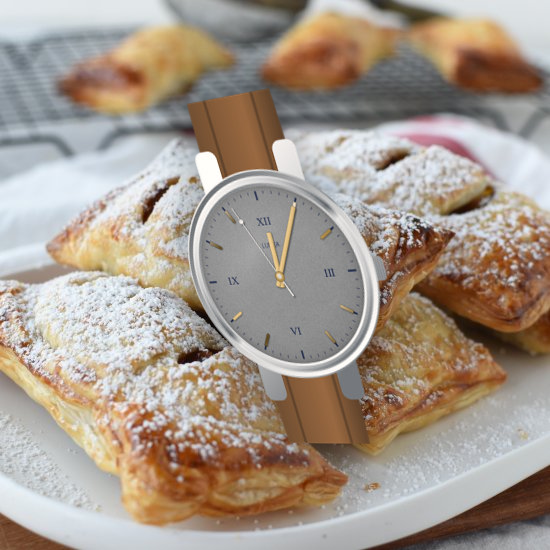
12:04:56
